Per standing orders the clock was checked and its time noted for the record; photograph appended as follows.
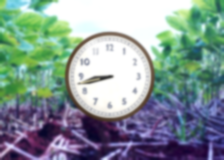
8:43
